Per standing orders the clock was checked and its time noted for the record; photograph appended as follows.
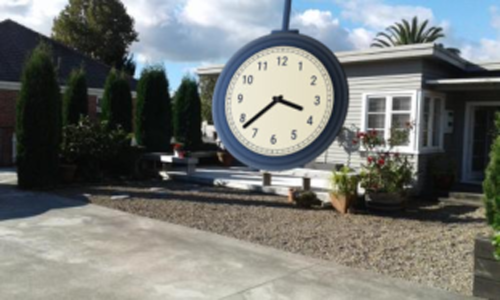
3:38
